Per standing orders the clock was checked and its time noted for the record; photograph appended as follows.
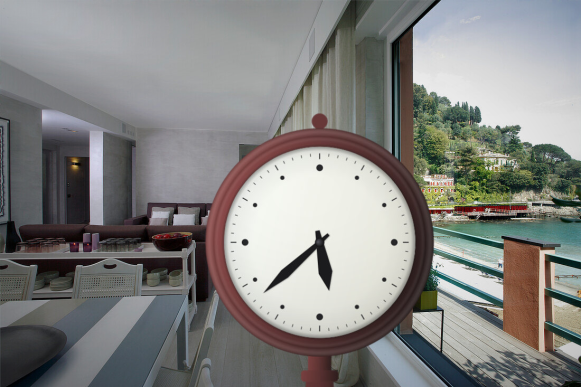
5:38
